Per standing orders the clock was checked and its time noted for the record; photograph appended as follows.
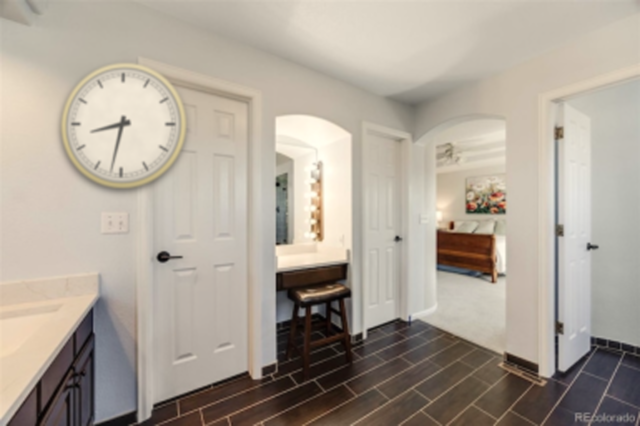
8:32
